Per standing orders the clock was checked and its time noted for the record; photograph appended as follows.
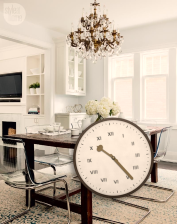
10:24
